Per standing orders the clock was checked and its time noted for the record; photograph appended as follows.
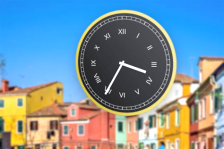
3:35
